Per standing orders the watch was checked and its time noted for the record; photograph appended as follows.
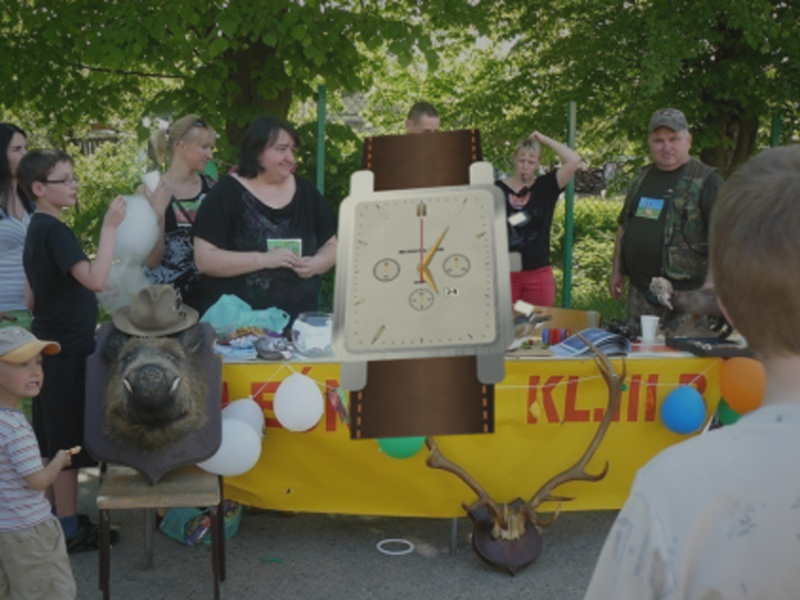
5:05
